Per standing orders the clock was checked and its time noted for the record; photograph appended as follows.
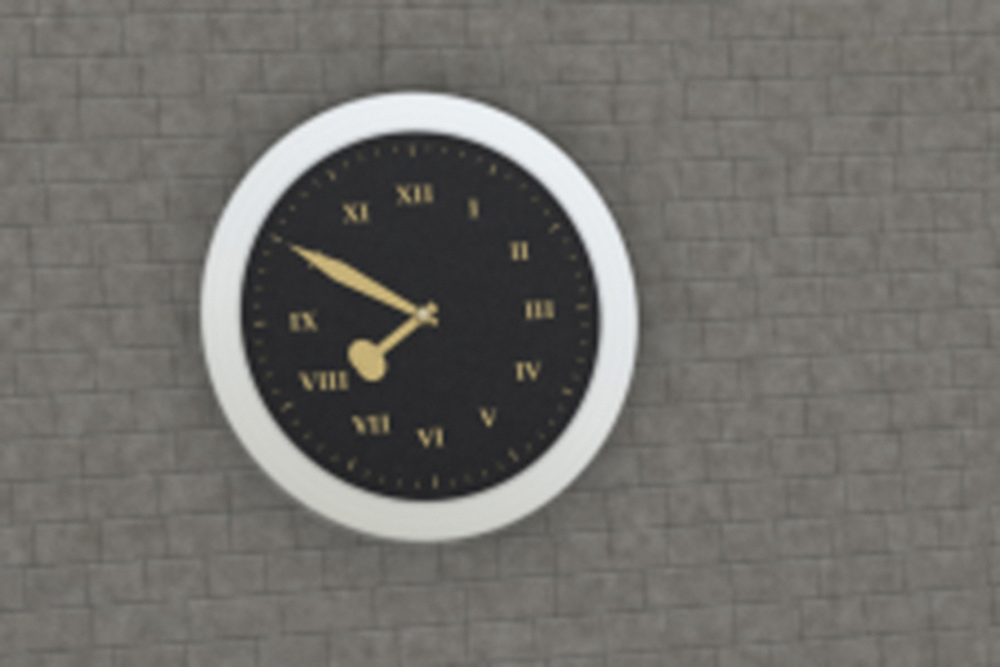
7:50
